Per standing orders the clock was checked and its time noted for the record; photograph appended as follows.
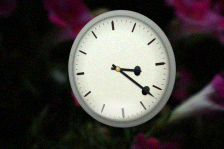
3:22
